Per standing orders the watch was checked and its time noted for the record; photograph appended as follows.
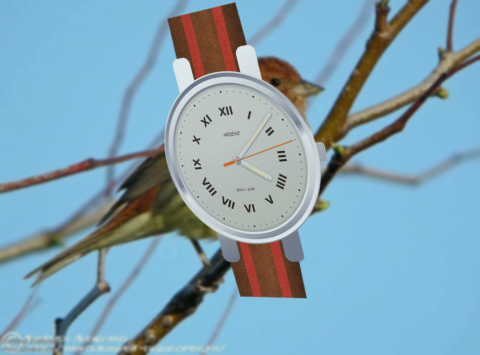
4:08:13
